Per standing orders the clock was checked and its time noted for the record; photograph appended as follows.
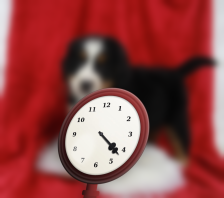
4:22
